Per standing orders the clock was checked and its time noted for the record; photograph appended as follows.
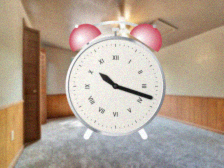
10:18
